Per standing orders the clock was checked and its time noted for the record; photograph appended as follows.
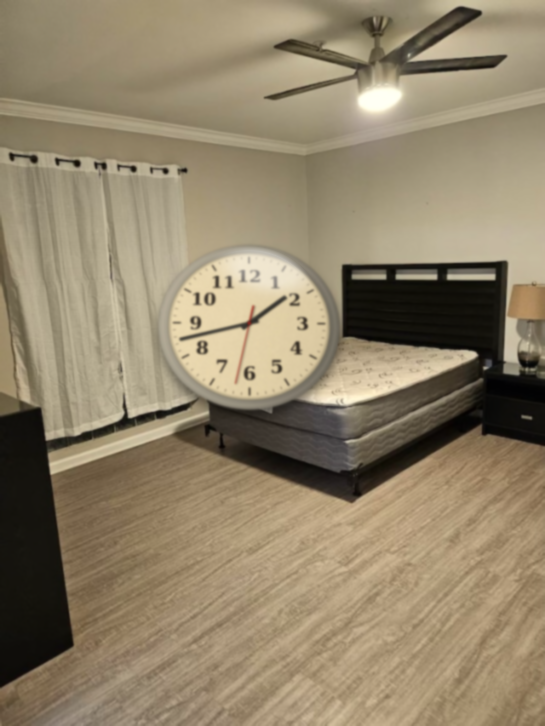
1:42:32
